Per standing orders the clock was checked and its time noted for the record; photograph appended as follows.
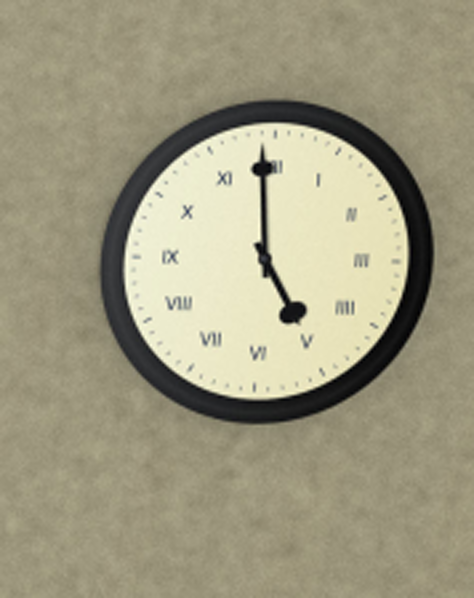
4:59
